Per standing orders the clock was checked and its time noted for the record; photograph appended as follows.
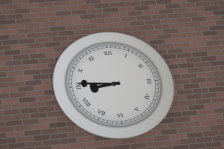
8:46
